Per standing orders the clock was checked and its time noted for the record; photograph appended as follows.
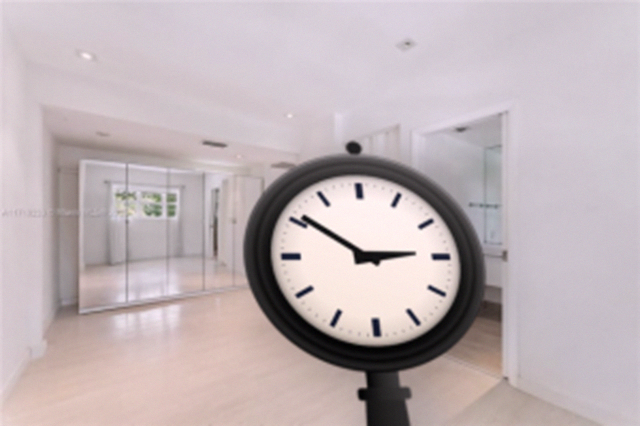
2:51
